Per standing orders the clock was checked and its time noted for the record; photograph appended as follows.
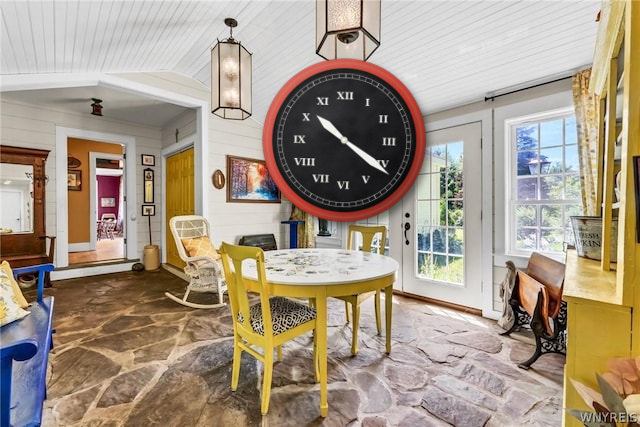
10:21
